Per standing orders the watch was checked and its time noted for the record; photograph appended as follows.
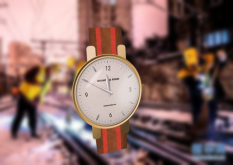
11:50
